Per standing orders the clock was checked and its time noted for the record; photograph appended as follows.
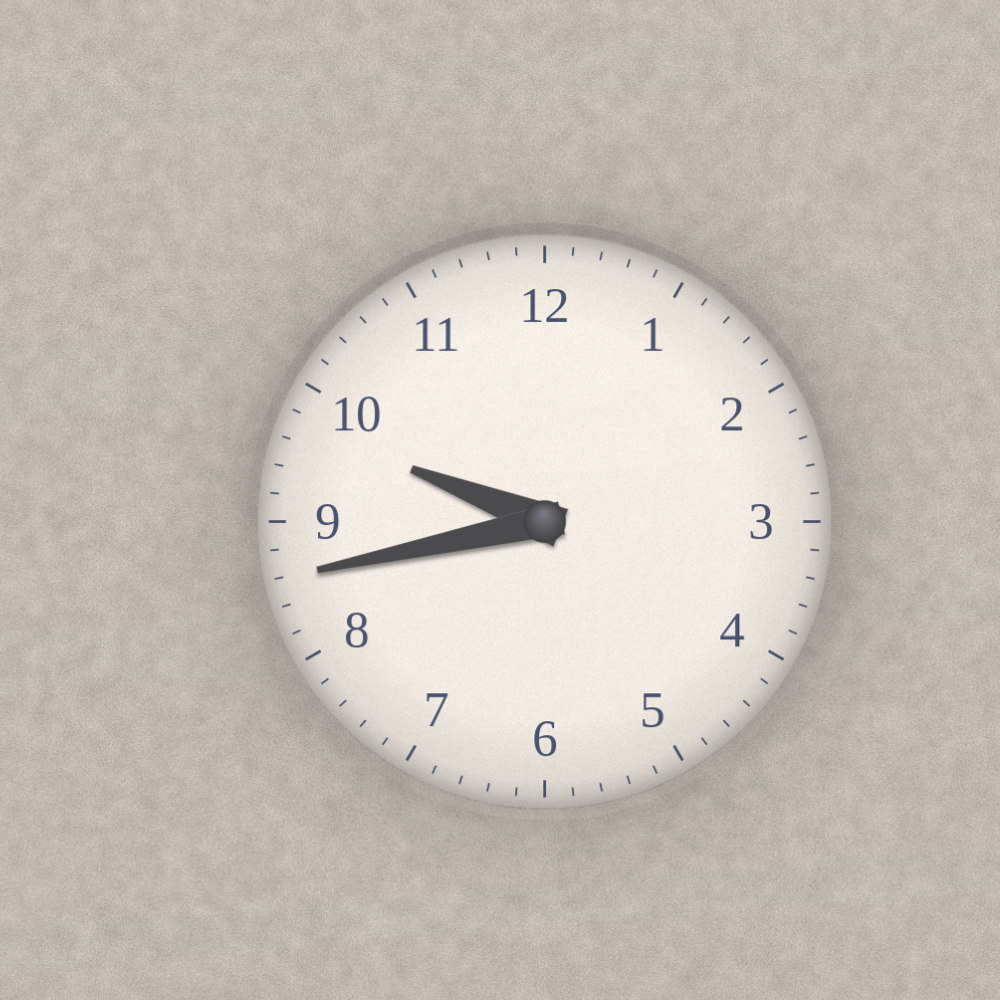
9:43
